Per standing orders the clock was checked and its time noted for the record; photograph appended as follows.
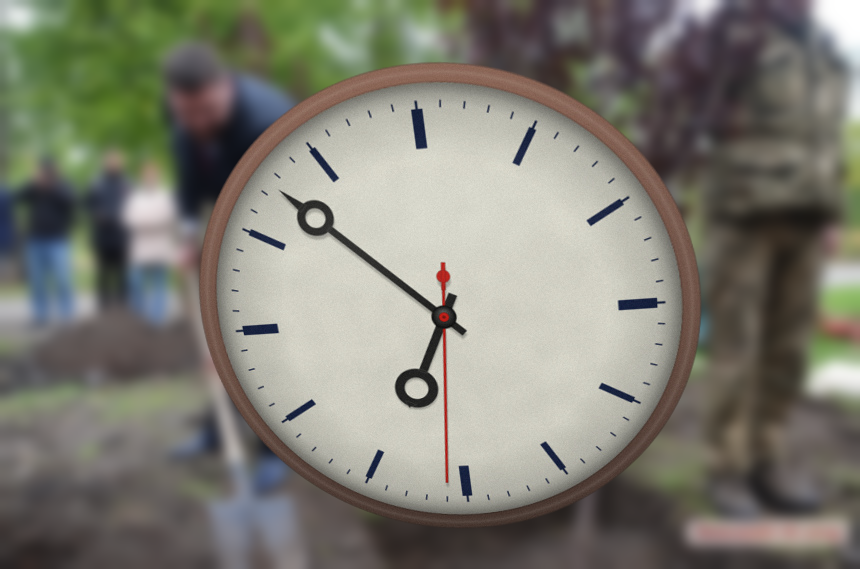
6:52:31
